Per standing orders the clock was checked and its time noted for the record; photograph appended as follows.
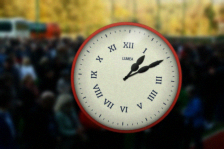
1:10
